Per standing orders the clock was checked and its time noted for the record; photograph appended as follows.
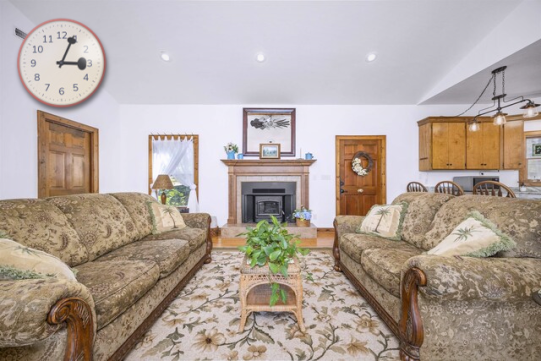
3:04
